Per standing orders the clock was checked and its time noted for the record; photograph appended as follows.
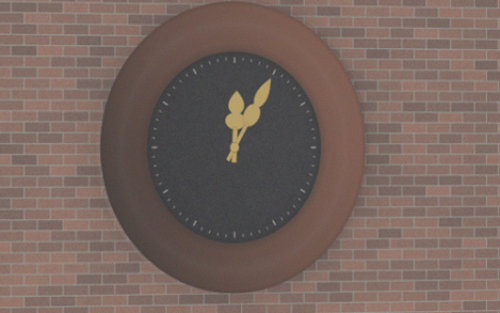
12:05
